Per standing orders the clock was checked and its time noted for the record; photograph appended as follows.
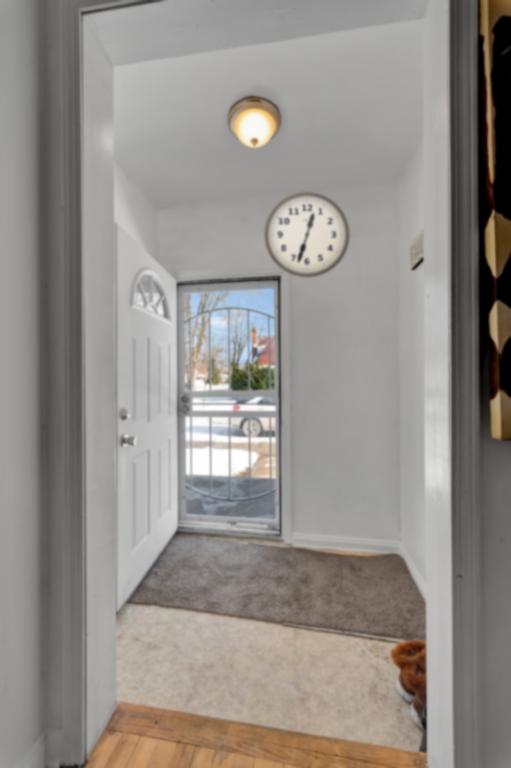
12:33
